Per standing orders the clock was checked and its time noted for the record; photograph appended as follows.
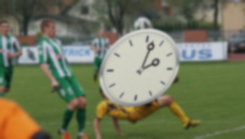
2:02
